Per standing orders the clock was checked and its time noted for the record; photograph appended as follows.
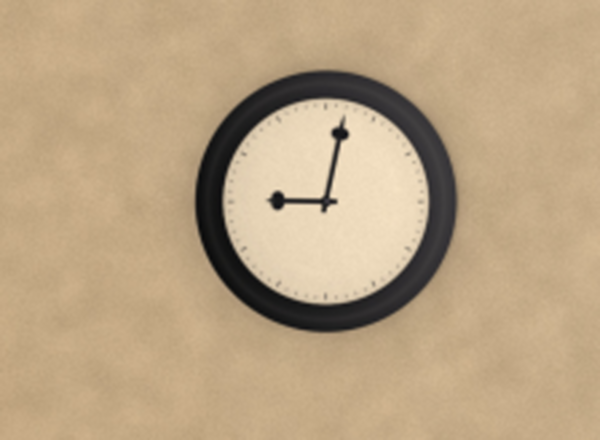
9:02
